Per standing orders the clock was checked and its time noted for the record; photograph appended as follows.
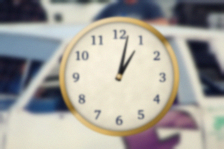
1:02
